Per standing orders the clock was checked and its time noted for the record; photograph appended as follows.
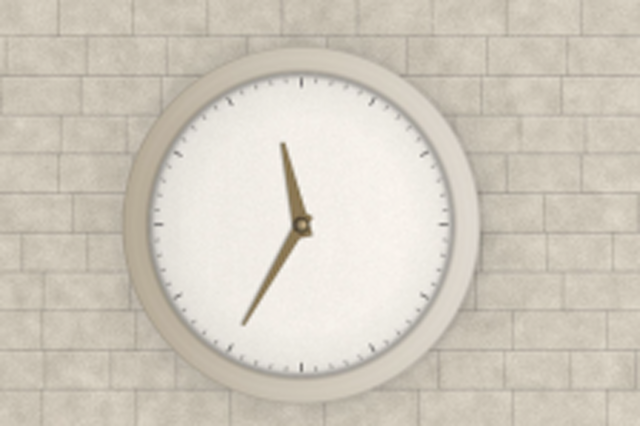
11:35
